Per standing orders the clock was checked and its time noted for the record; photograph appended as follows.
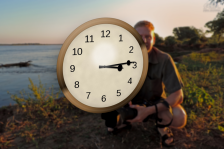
3:14
